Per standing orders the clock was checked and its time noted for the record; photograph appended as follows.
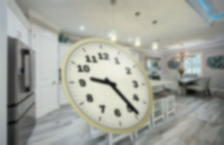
9:24
